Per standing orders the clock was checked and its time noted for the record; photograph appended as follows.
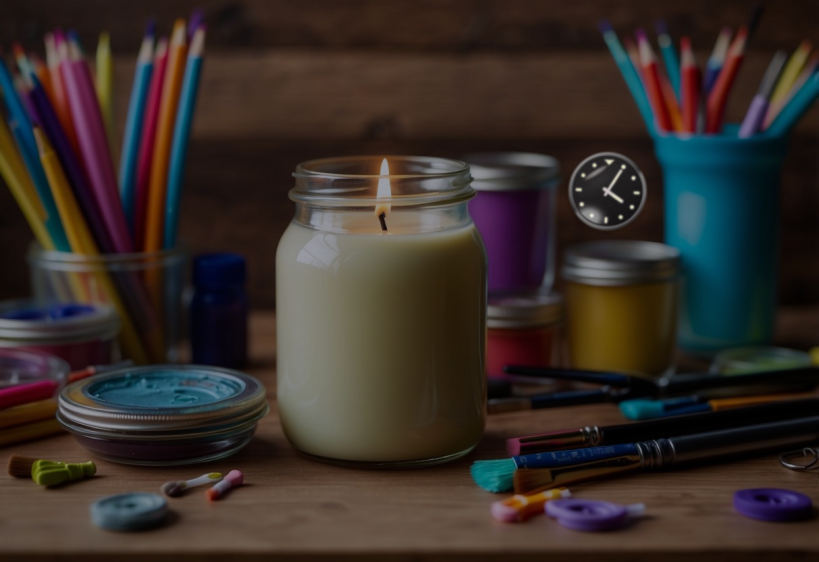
4:05
